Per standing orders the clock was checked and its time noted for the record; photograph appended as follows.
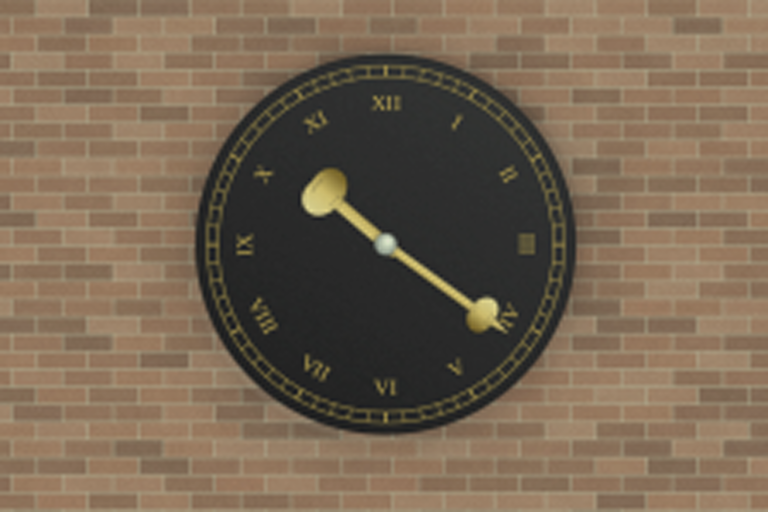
10:21
